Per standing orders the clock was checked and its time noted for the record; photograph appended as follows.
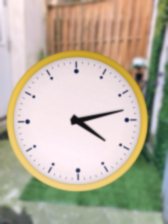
4:13
